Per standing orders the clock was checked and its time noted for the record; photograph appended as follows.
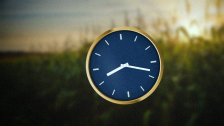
8:18
